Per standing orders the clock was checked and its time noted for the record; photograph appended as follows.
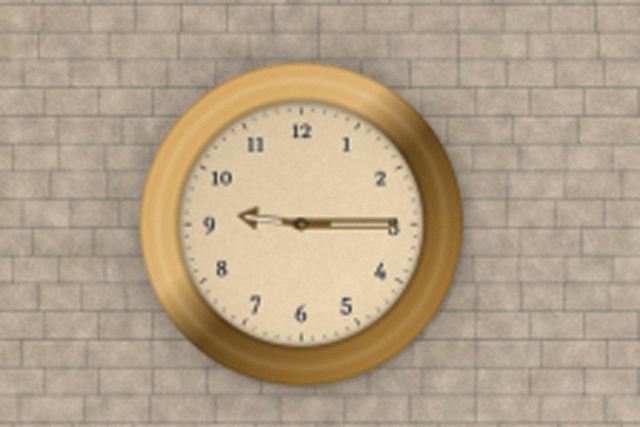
9:15
